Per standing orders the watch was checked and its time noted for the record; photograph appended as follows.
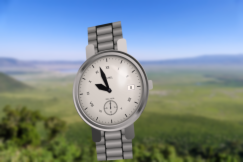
9:57
